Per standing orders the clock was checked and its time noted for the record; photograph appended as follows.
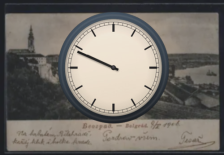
9:49
